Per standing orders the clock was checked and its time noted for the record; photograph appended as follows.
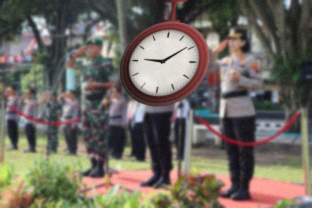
9:09
